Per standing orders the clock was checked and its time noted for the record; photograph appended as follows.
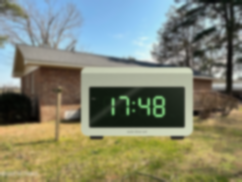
17:48
